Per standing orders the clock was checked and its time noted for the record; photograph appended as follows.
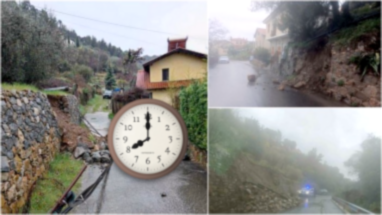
8:00
